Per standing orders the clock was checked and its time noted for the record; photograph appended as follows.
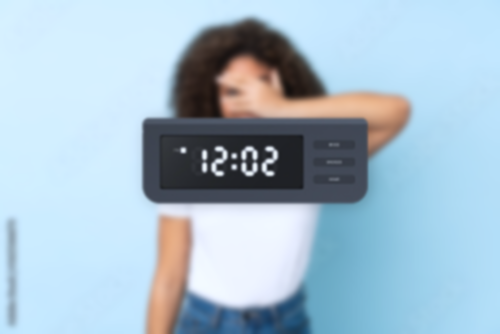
12:02
